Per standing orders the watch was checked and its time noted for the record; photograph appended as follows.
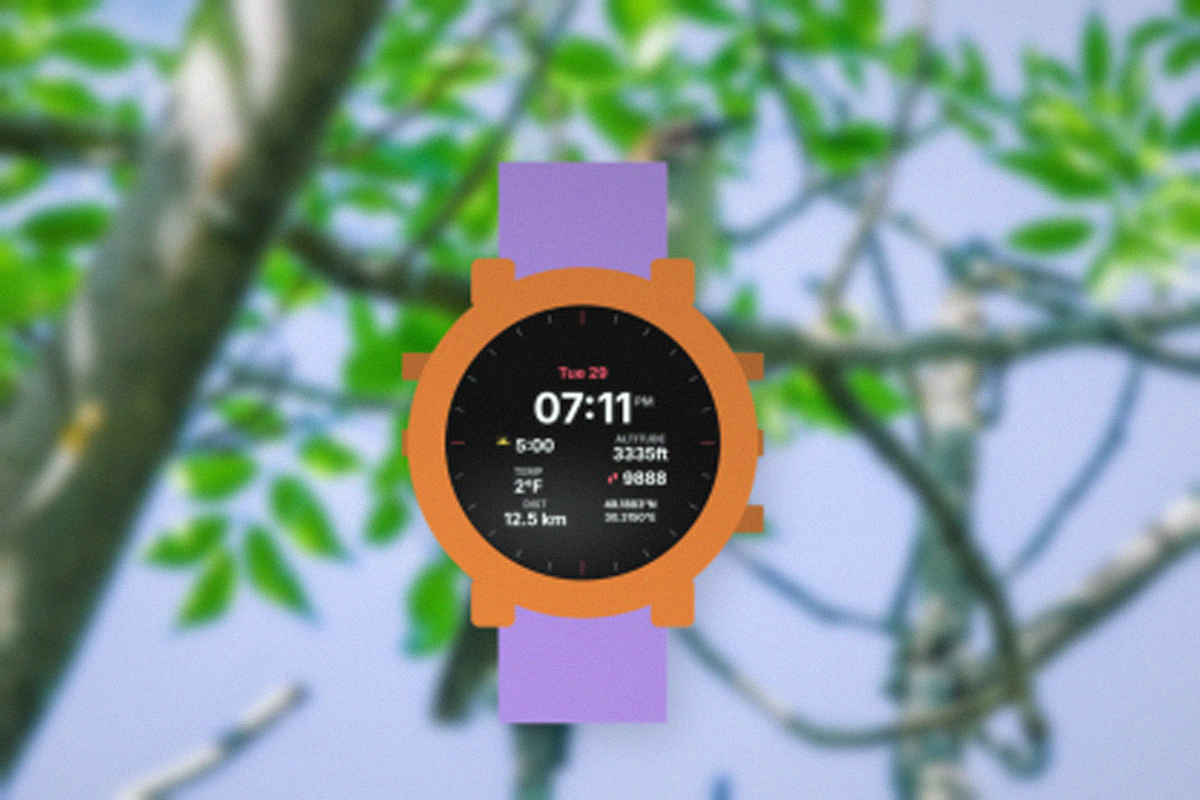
7:11
